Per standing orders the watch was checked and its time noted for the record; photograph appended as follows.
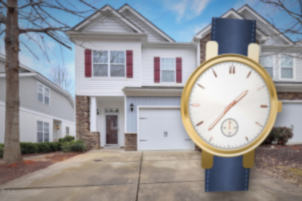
1:37
